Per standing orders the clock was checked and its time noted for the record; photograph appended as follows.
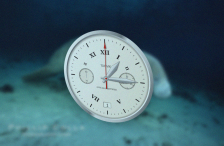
1:15
